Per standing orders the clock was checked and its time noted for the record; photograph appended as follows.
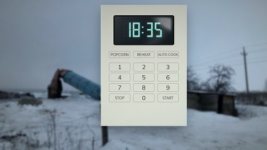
18:35
